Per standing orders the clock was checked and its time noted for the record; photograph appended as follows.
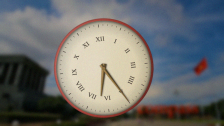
6:25
